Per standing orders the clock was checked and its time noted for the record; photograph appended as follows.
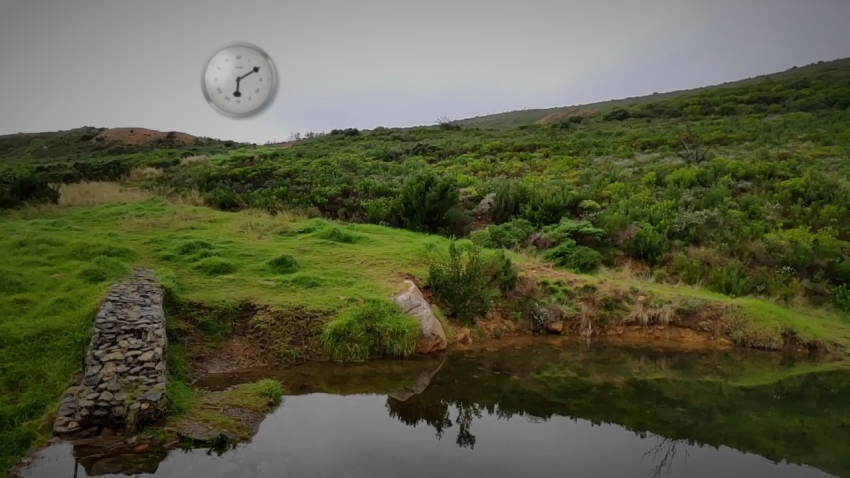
6:10
